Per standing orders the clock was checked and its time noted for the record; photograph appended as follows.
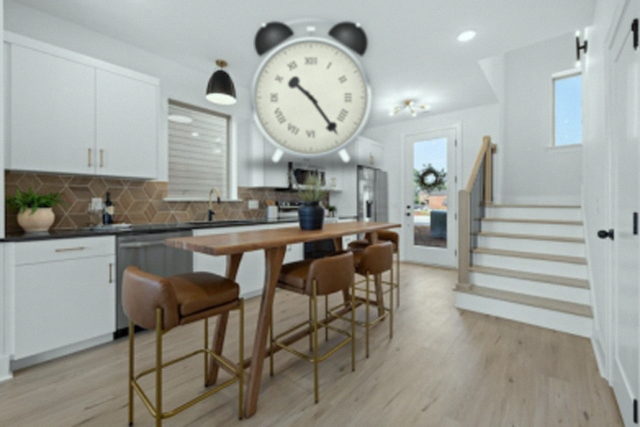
10:24
